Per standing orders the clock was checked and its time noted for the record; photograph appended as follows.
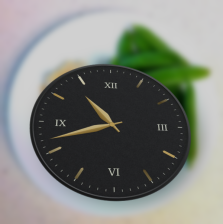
10:42
